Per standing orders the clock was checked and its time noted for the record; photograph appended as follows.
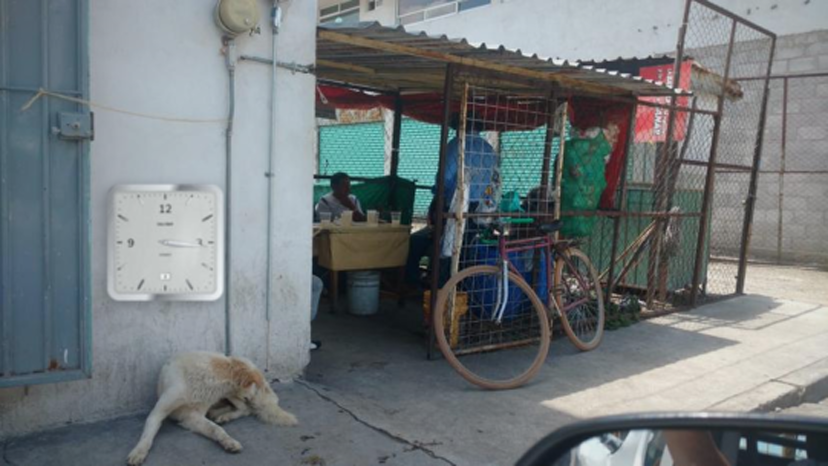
3:16
